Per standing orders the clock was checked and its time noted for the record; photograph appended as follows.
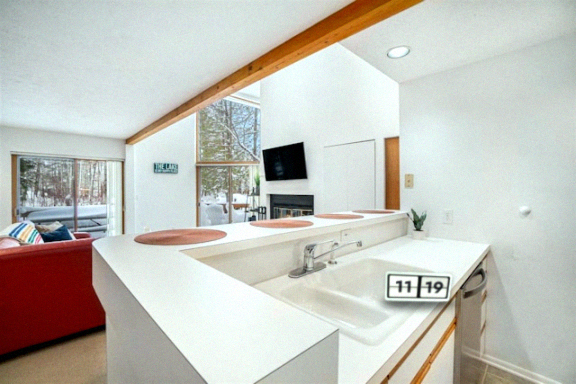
11:19
